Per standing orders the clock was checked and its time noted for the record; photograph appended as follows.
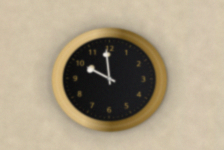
9:59
